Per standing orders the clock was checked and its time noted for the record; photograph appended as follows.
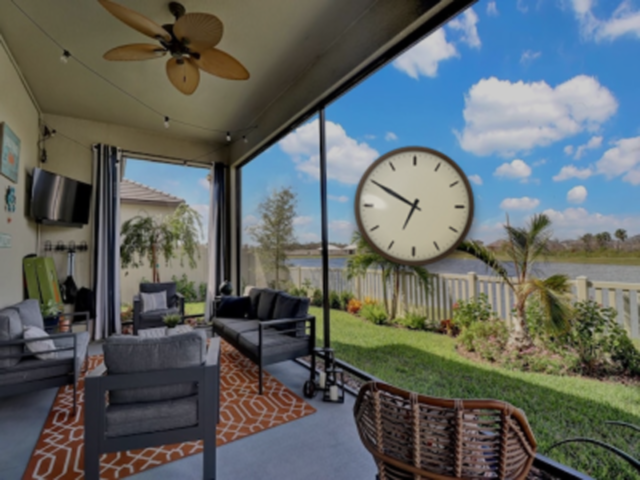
6:50
